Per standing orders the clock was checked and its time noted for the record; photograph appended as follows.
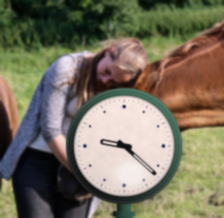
9:22
